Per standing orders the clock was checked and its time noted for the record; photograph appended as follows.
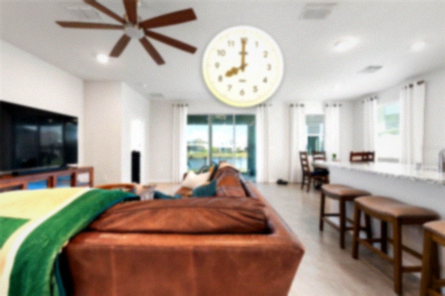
8:00
